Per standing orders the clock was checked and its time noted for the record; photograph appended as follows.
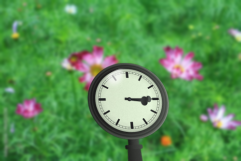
3:15
